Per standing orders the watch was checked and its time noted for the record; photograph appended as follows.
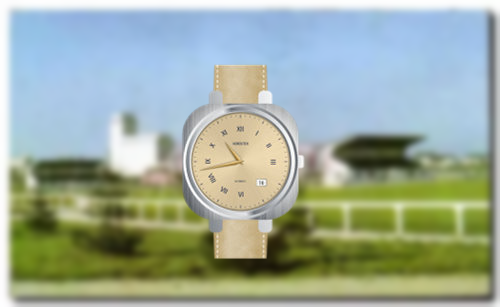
10:43
